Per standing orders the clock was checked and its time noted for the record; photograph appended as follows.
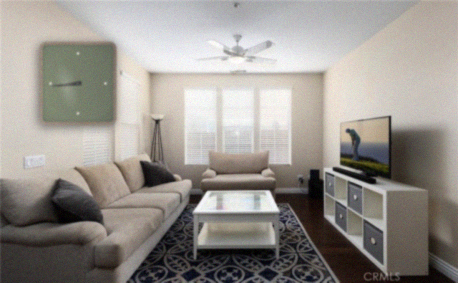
8:44
